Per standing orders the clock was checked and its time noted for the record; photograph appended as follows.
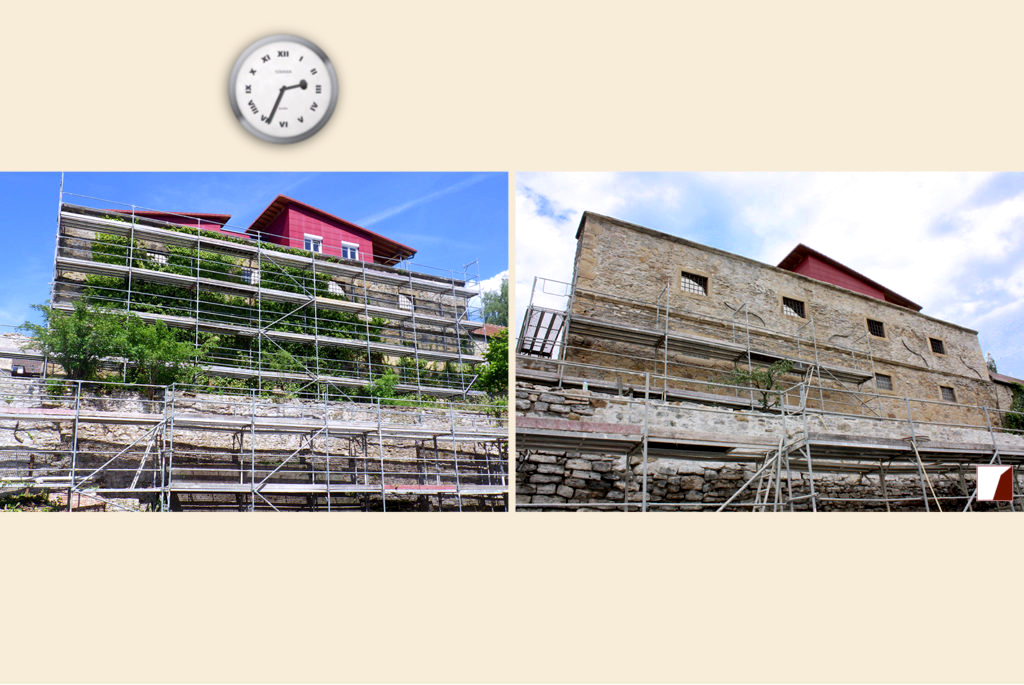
2:34
